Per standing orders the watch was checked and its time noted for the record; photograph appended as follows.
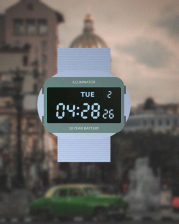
4:28:26
